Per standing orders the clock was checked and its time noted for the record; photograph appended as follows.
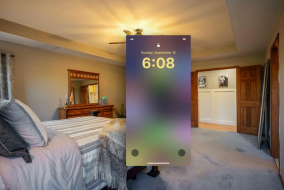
6:08
